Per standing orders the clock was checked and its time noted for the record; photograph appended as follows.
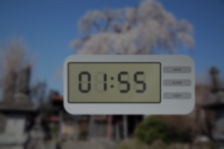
1:55
